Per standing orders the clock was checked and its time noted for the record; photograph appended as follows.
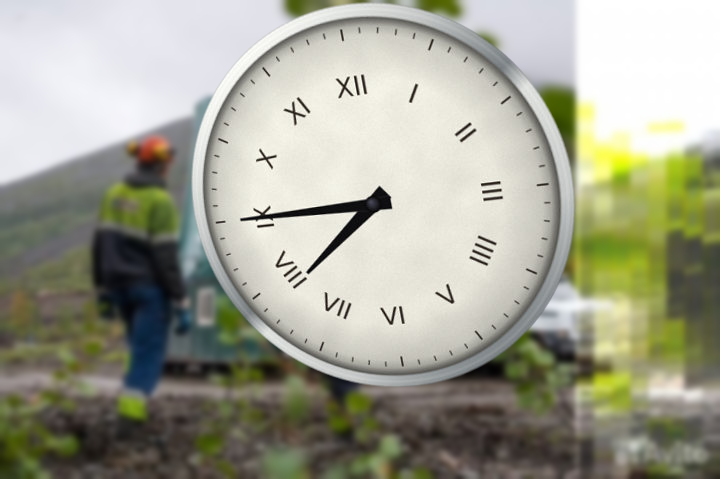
7:45
